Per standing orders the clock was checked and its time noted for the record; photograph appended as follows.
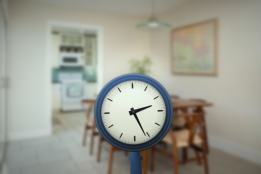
2:26
